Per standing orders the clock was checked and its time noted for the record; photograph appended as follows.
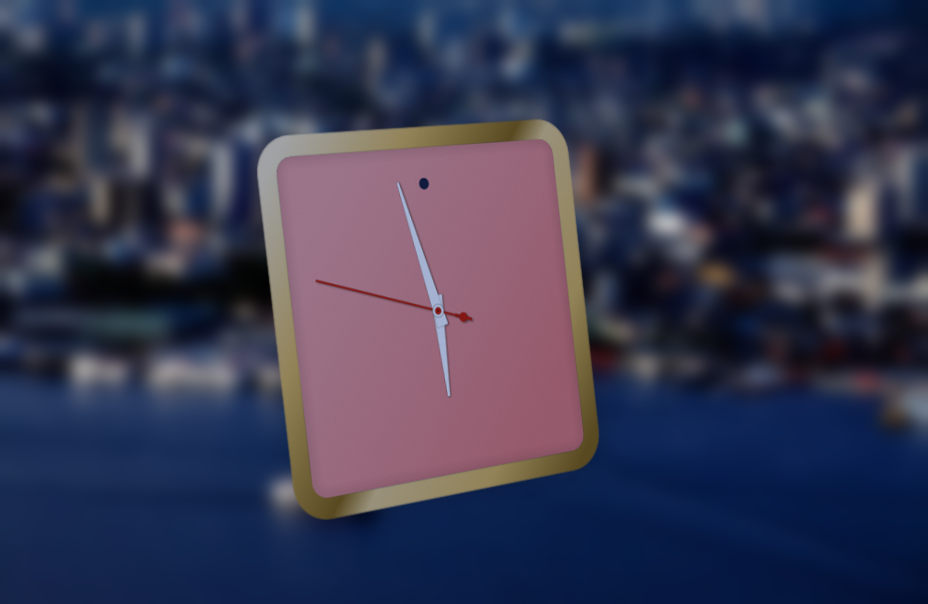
5:57:48
